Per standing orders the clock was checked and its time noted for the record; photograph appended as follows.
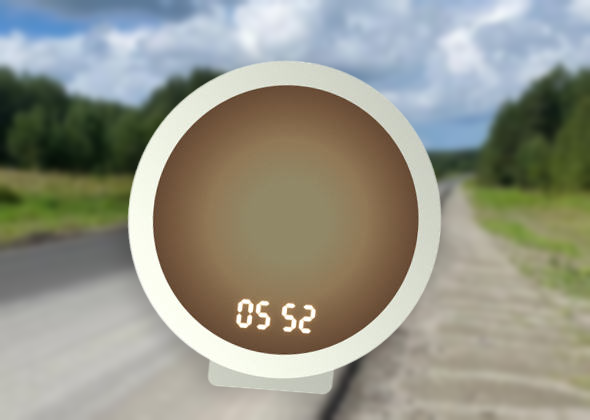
5:52
